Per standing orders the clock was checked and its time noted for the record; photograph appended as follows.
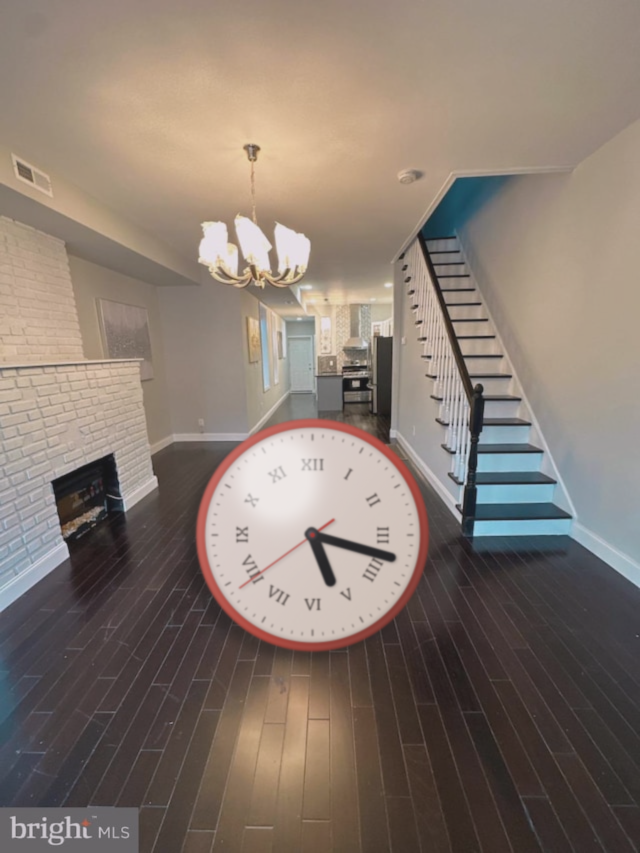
5:17:39
